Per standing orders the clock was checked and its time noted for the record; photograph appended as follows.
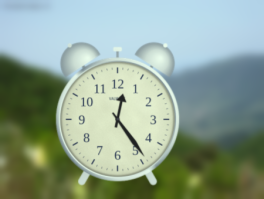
12:24
